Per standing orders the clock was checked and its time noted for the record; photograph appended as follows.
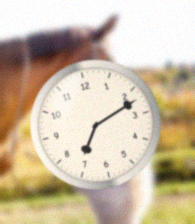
7:12
